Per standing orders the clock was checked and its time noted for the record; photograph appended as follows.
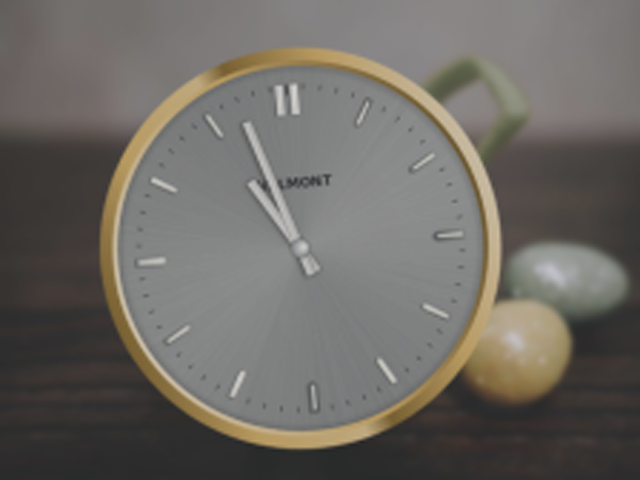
10:57
